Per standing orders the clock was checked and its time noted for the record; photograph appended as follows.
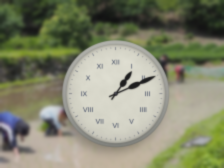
1:11
